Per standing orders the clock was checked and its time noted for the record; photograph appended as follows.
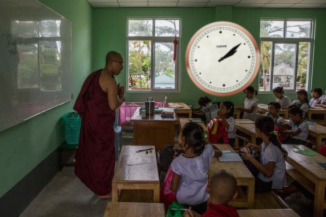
2:09
